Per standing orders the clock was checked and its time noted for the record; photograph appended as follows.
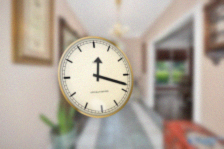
12:18
